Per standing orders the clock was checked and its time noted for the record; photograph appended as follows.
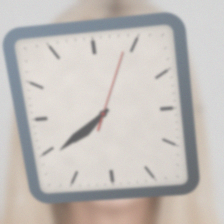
7:39:04
